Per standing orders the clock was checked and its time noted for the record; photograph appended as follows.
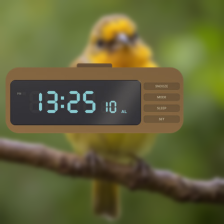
13:25:10
